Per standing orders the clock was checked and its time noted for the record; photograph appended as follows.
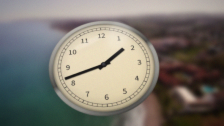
1:42
